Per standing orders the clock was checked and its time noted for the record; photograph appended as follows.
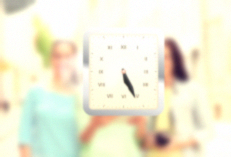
5:26
